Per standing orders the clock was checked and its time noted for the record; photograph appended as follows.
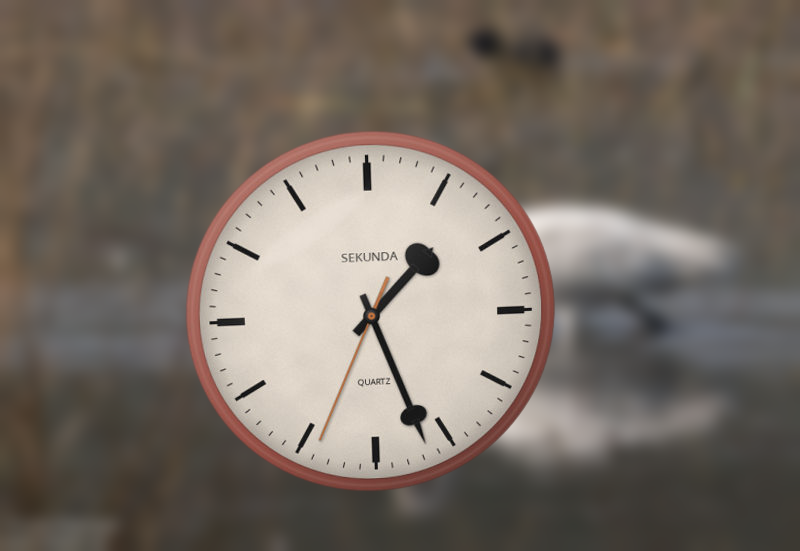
1:26:34
